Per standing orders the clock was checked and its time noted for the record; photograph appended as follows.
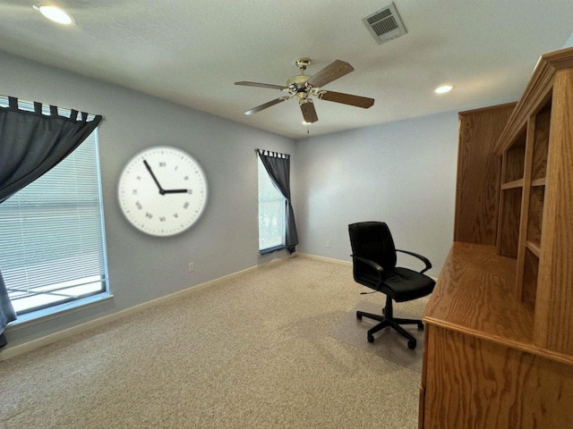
2:55
